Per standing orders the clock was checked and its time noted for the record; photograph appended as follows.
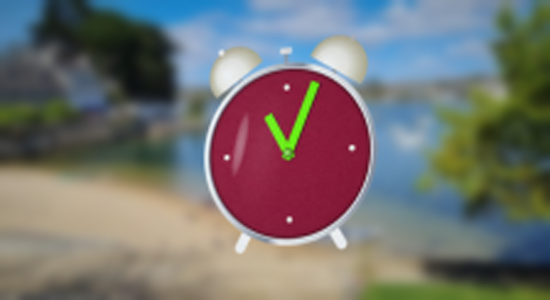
11:04
